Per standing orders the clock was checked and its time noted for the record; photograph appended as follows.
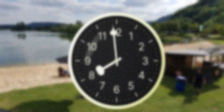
7:59
